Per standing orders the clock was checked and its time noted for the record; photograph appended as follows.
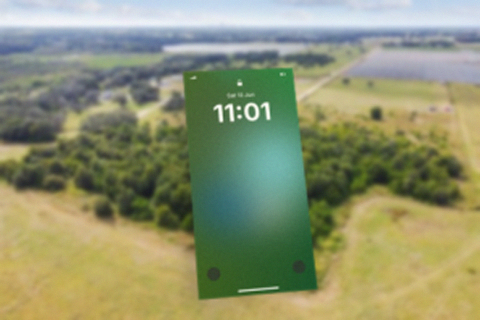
11:01
